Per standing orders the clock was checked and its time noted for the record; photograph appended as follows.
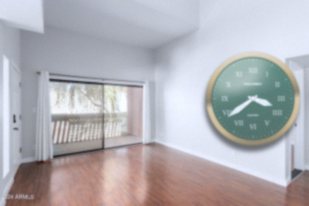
3:39
